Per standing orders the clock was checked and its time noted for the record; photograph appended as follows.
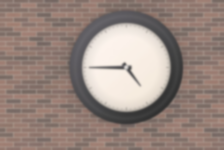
4:45
